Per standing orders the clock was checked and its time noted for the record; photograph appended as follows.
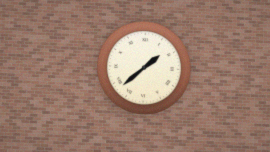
1:38
